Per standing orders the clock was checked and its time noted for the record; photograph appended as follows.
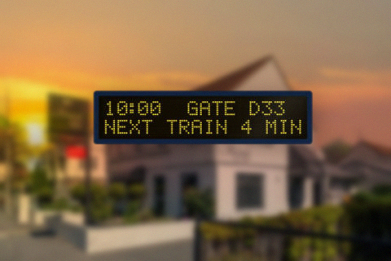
10:00
